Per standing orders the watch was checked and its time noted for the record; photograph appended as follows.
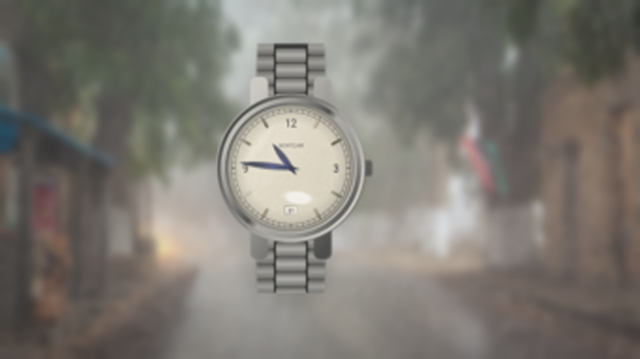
10:46
